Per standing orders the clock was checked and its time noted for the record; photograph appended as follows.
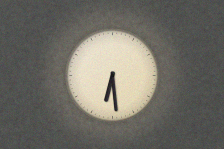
6:29
